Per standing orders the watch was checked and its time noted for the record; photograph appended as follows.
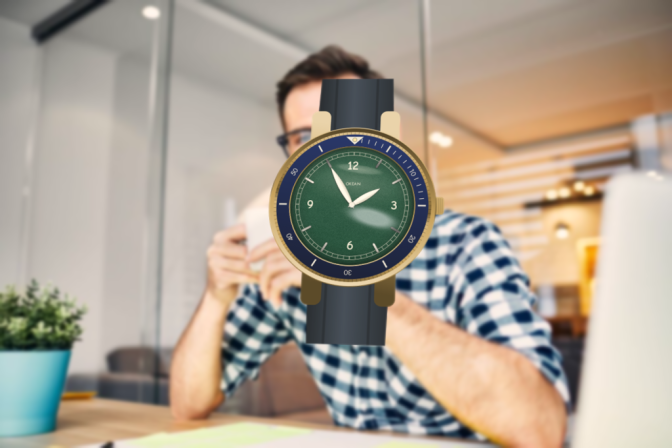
1:55
